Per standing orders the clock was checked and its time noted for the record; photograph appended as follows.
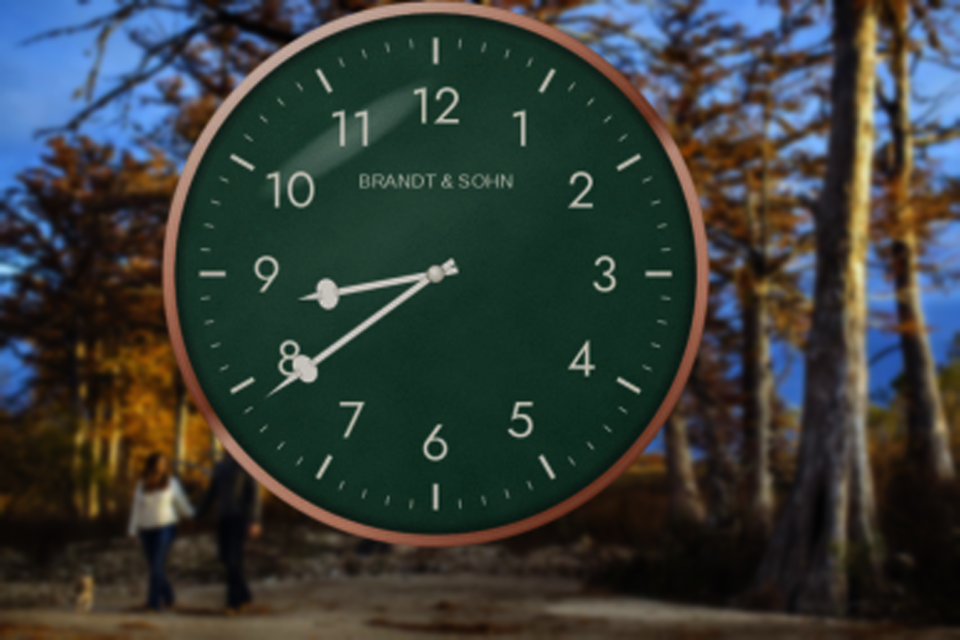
8:39
